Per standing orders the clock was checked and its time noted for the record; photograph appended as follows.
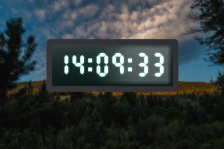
14:09:33
